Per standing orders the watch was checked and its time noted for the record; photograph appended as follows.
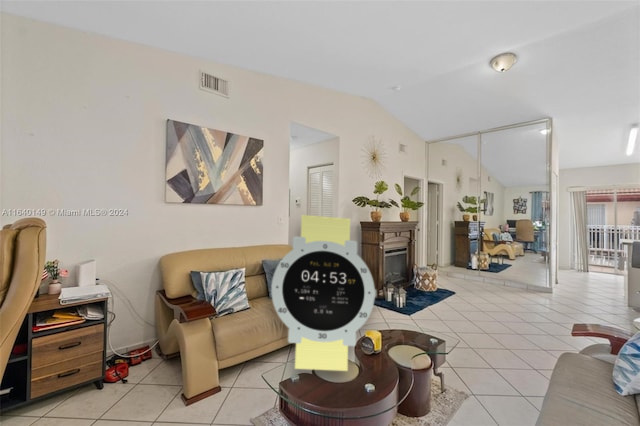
4:53
